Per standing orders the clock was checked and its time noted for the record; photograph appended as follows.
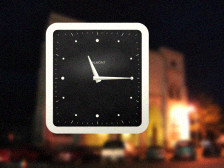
11:15
